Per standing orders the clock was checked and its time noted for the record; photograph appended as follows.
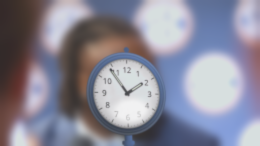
1:54
